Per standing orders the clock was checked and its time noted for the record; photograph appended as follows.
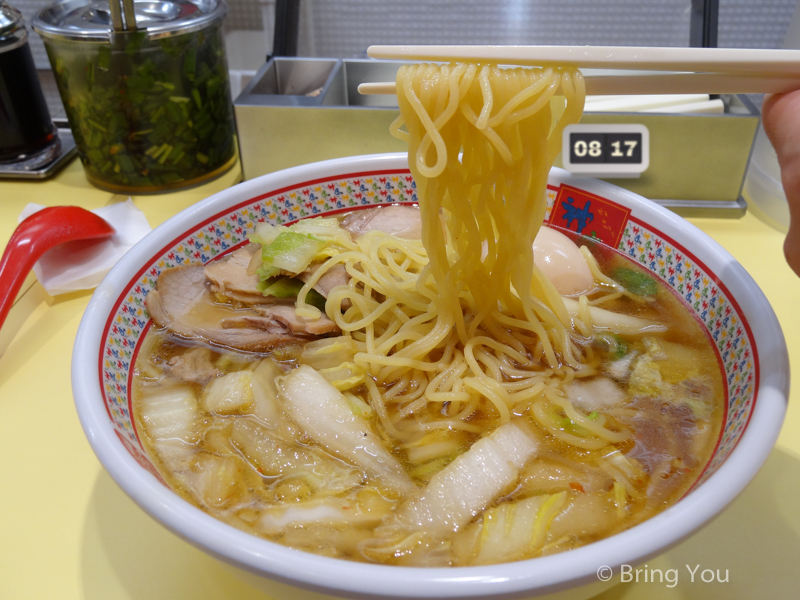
8:17
